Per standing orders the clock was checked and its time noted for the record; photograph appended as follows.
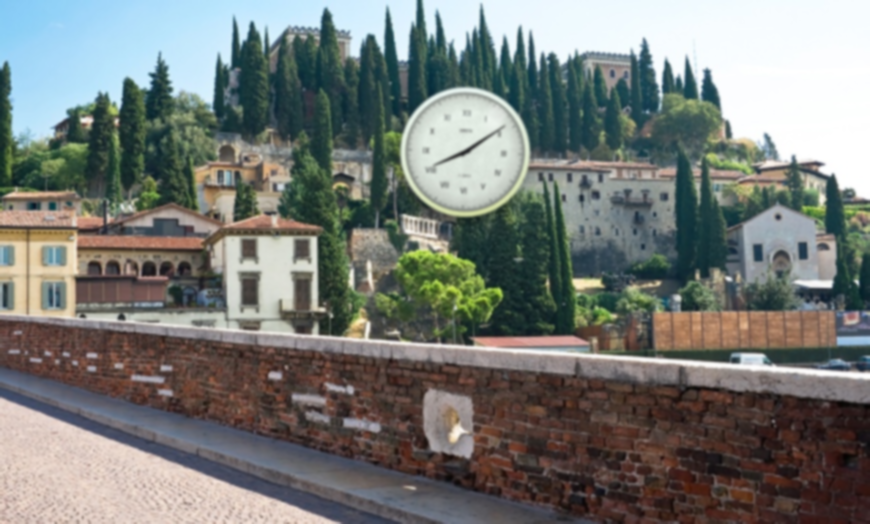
8:09
